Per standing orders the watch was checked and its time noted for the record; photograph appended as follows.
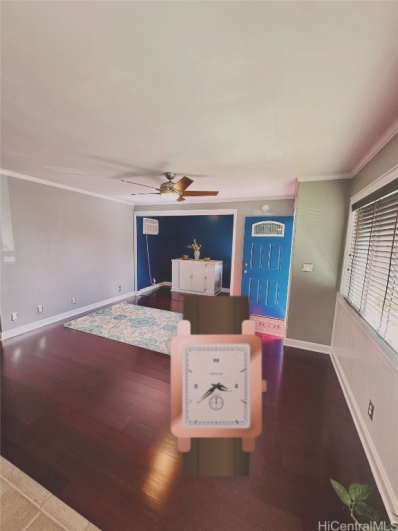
3:38
